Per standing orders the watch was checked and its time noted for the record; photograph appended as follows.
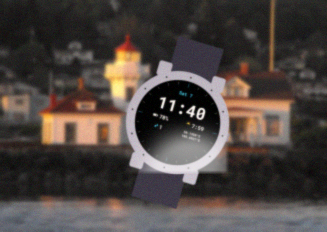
11:40
